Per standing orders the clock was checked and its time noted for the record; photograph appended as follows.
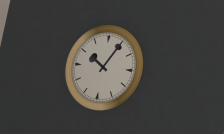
10:05
